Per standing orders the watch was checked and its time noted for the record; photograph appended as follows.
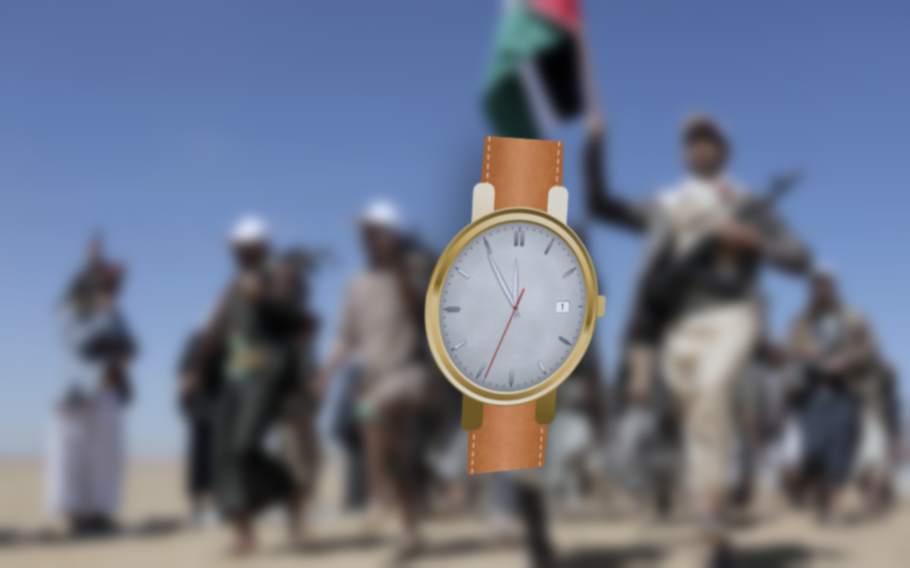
11:54:34
